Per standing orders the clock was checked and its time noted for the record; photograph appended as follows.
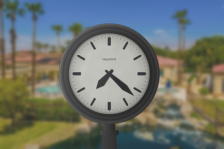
7:22
